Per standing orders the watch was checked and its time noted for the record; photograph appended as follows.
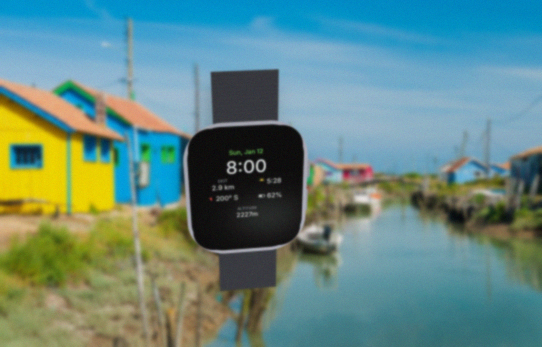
8:00
